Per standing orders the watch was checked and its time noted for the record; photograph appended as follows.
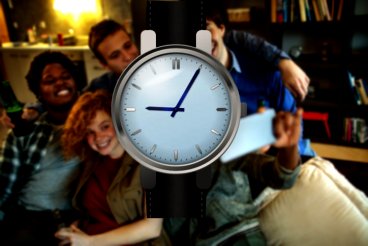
9:05
